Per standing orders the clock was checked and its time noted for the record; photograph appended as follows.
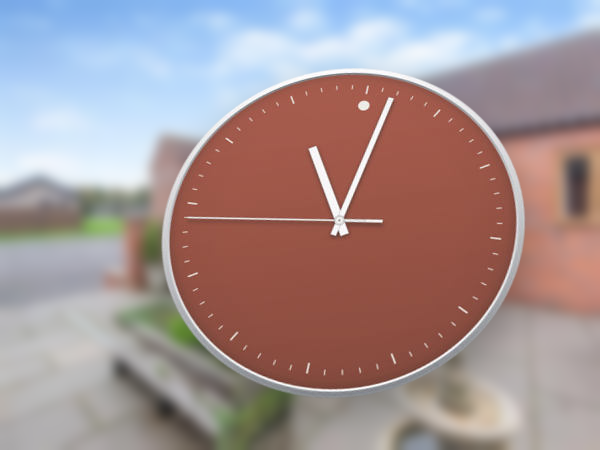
11:01:44
